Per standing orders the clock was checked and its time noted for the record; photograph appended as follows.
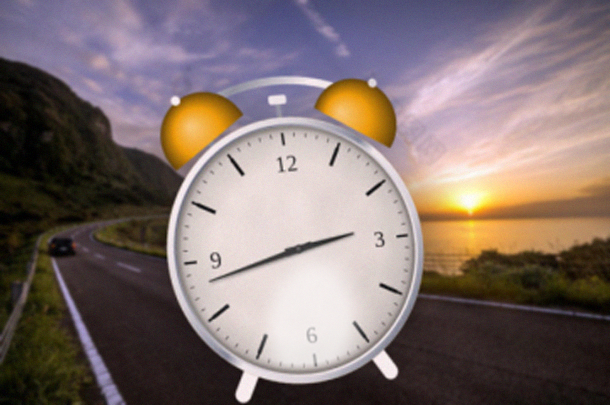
2:43
